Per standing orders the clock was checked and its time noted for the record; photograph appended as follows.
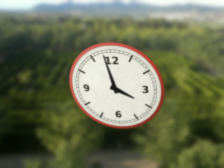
3:58
